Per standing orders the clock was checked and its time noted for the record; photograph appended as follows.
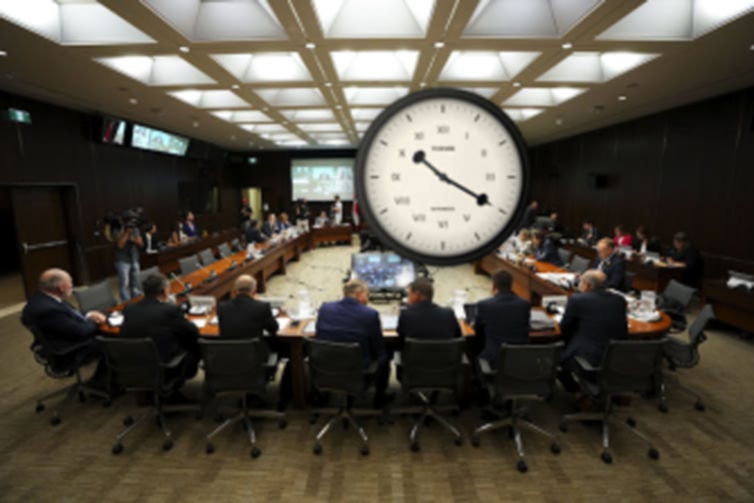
10:20
